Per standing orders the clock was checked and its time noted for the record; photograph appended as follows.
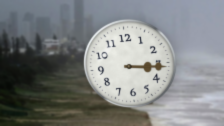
3:16
